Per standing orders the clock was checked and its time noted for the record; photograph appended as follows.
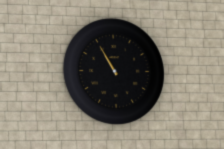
10:55
